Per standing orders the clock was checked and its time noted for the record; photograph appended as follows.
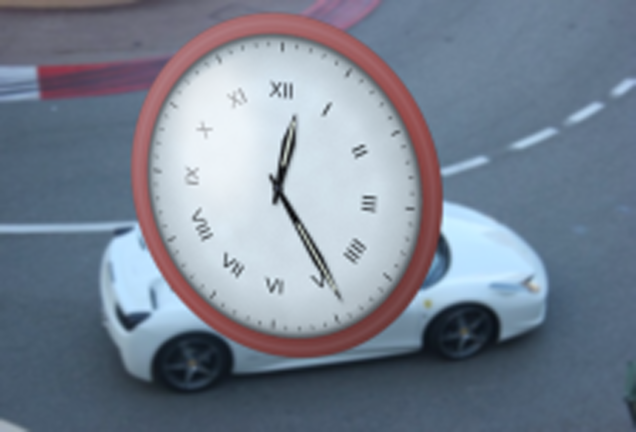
12:24
